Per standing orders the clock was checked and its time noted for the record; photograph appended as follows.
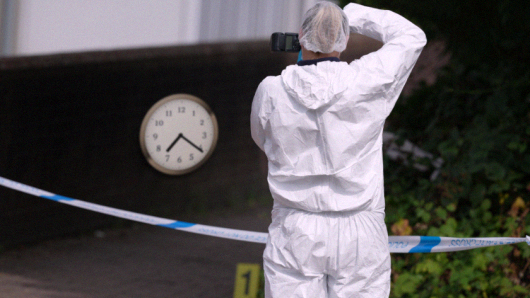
7:21
